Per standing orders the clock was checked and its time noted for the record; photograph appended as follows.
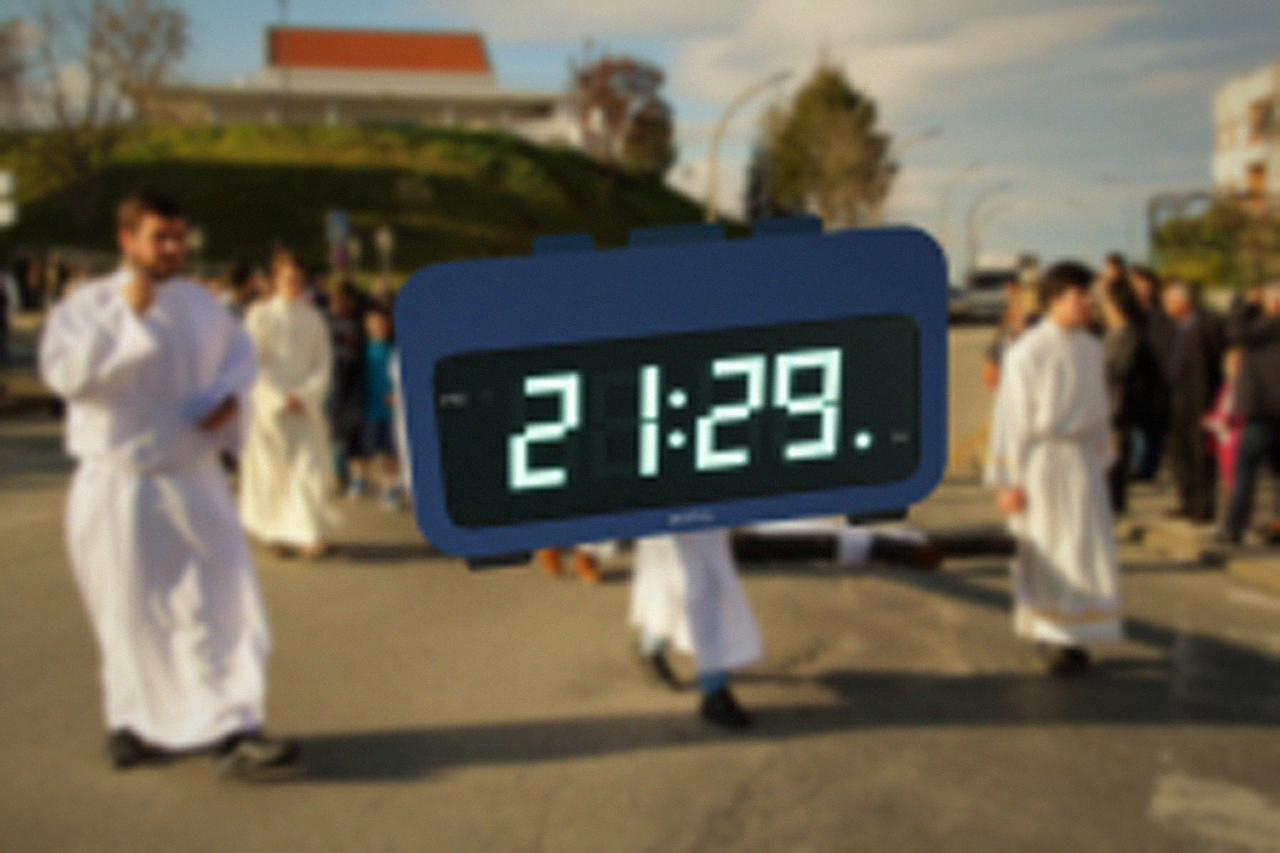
21:29
